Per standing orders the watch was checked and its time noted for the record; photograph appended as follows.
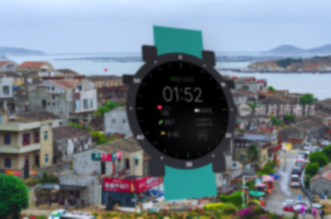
1:52
